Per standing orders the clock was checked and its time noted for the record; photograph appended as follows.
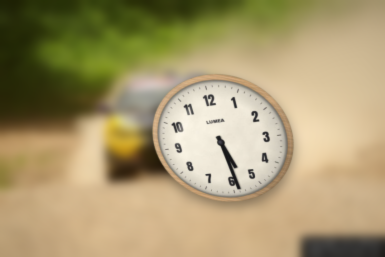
5:29
